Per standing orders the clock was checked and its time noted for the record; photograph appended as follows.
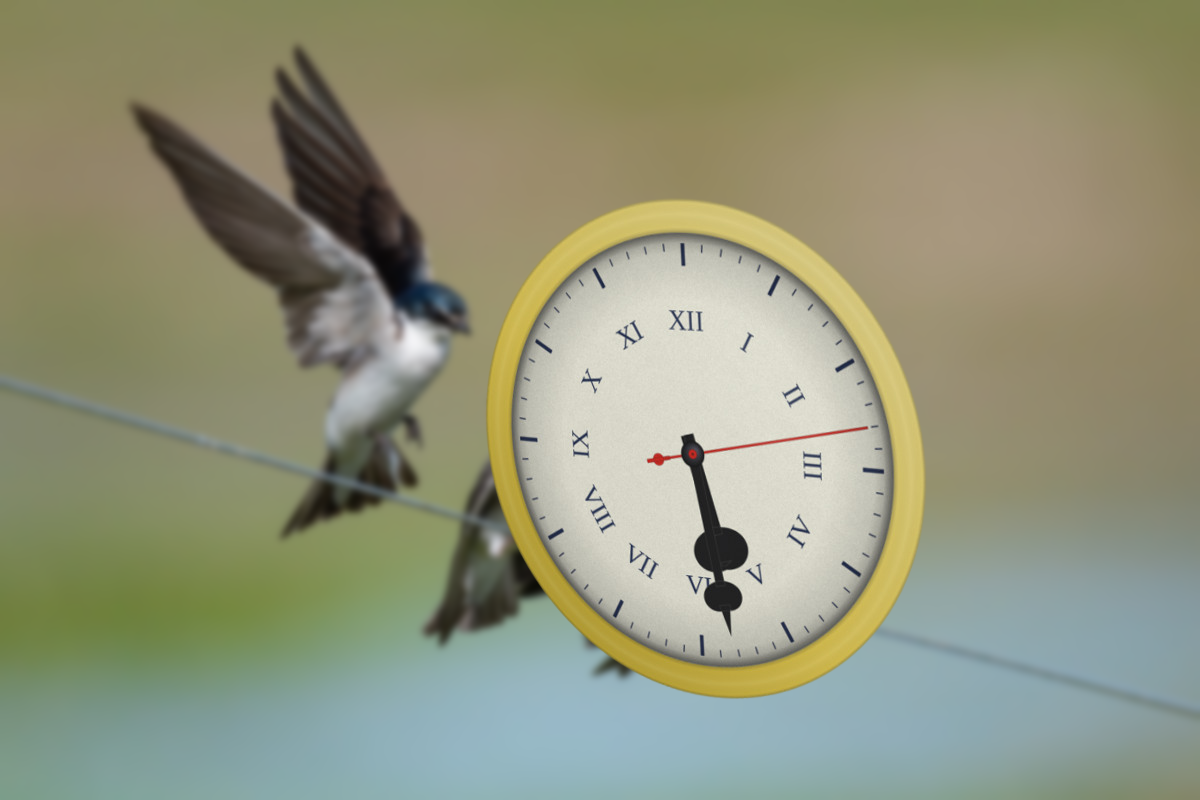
5:28:13
